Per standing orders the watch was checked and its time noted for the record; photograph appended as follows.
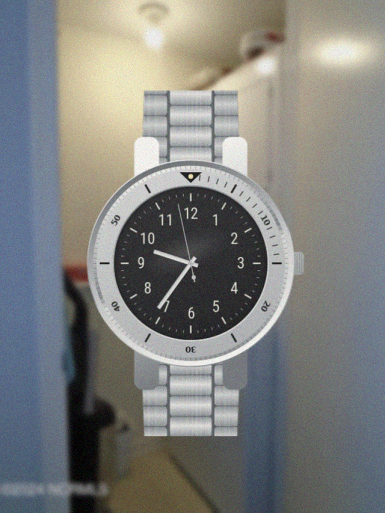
9:35:58
